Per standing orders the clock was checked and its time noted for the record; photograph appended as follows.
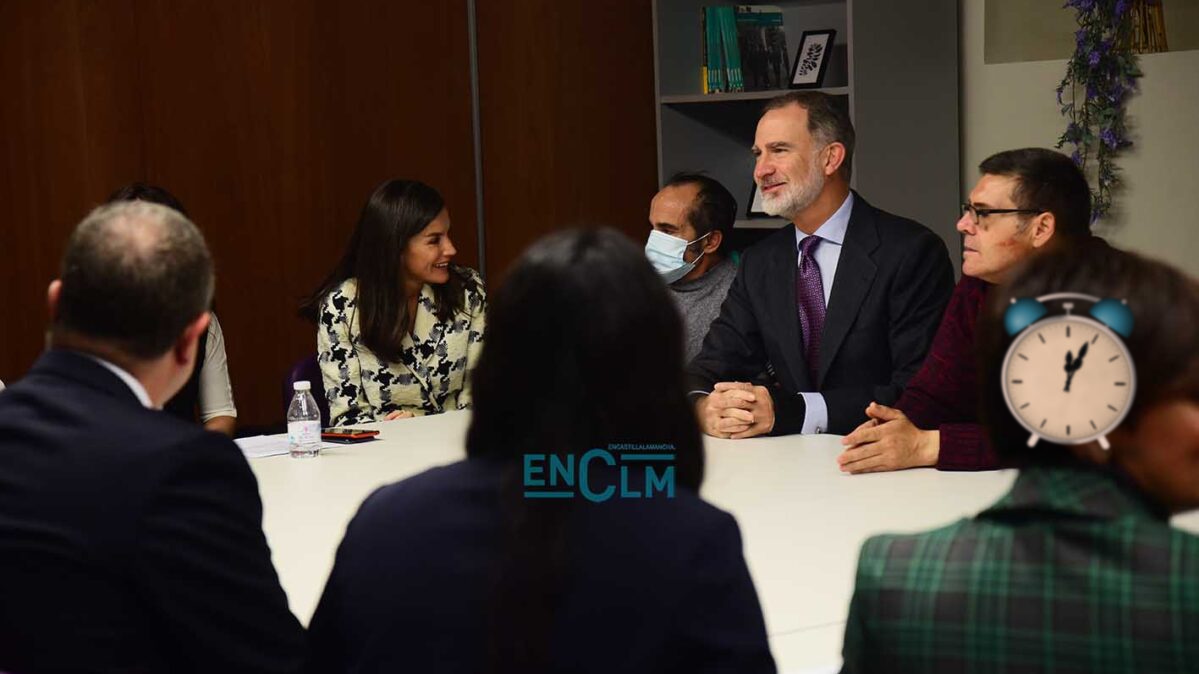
12:04
